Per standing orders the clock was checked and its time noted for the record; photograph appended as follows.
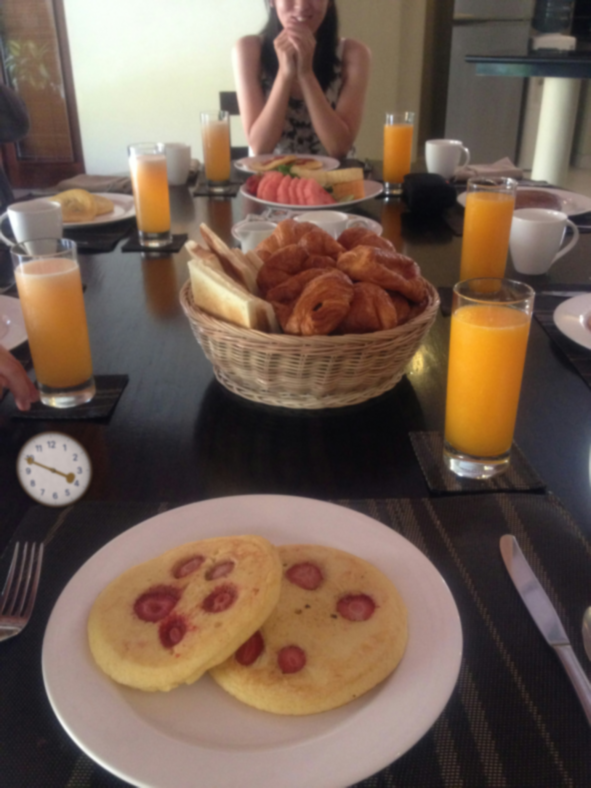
3:49
